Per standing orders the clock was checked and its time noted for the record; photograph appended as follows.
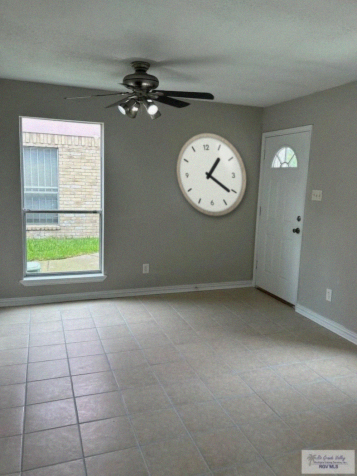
1:21
